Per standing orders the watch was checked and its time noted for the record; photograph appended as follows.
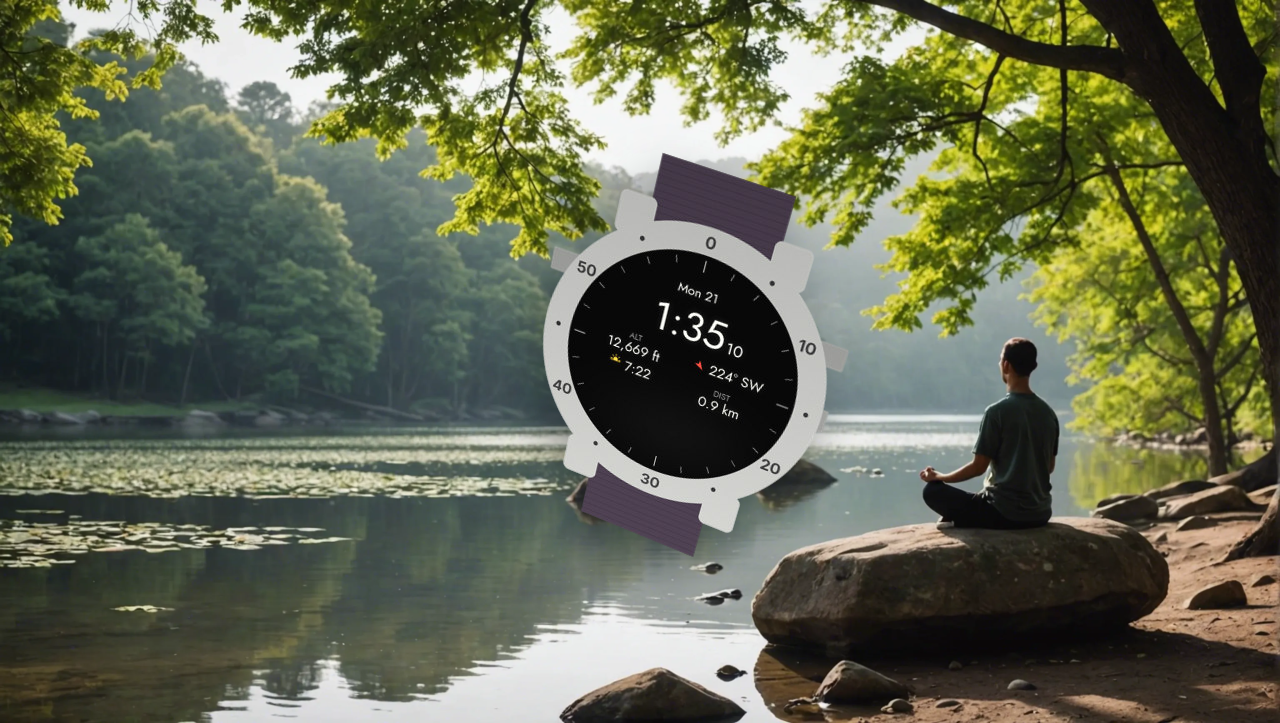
1:35:10
